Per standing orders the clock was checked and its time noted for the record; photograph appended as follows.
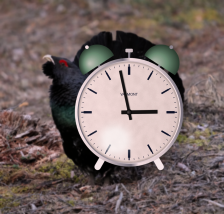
2:58
